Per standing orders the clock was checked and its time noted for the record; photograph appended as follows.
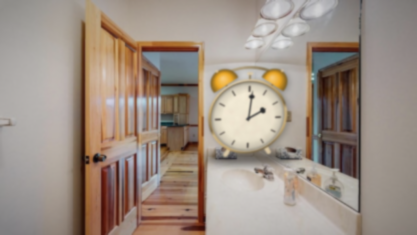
2:01
